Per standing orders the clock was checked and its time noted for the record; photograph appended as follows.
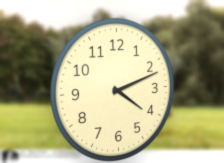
4:12
